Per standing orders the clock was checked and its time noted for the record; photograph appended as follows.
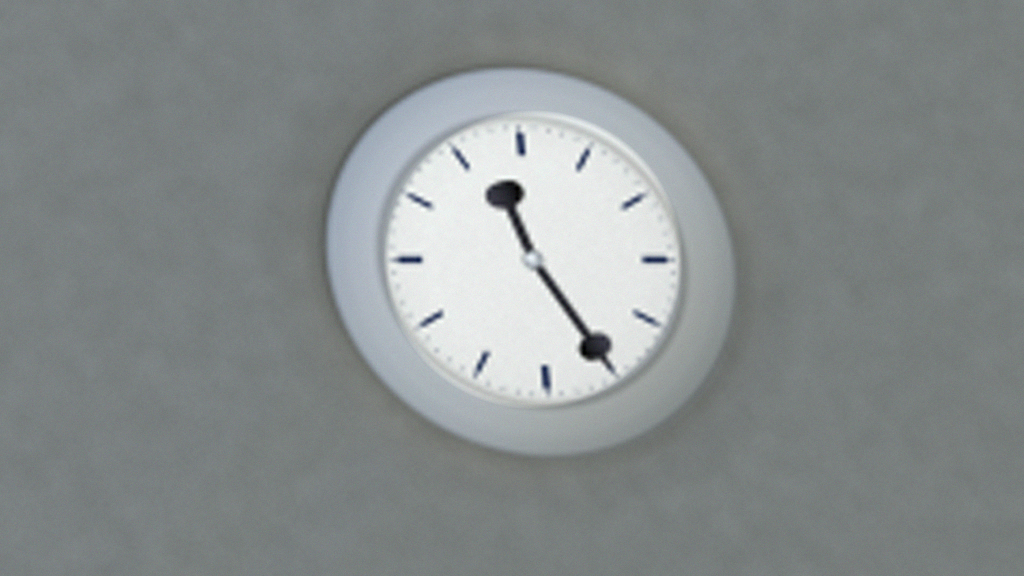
11:25
